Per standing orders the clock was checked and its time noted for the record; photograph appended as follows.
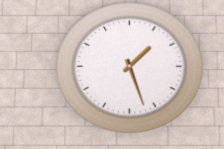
1:27
